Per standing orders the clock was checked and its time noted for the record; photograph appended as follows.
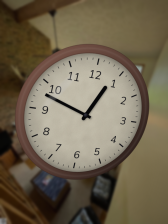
12:48
